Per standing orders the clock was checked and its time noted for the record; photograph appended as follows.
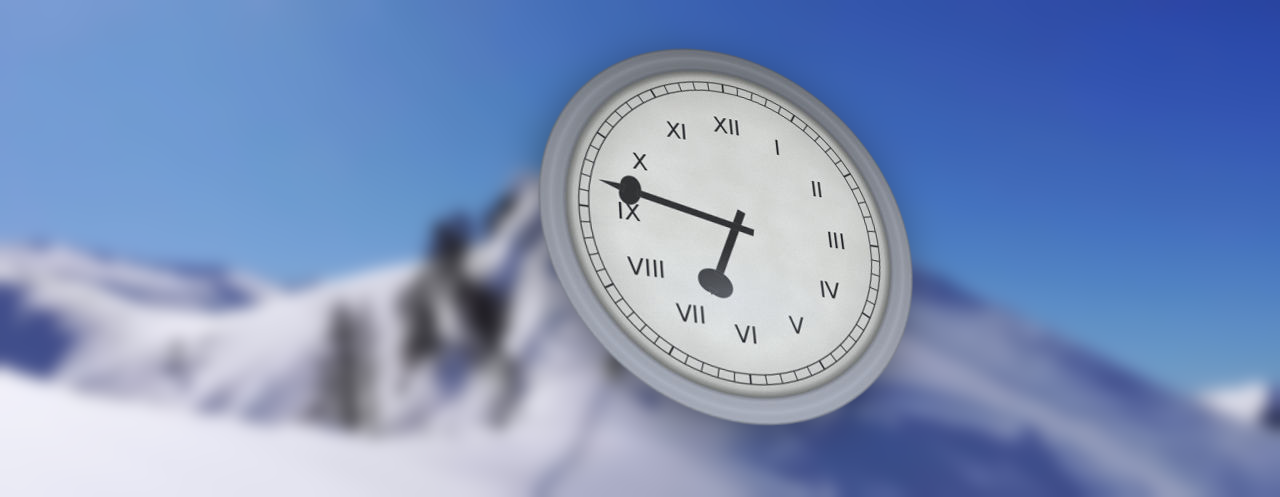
6:47
